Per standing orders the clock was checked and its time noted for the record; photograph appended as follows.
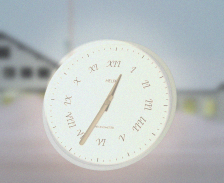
12:34
